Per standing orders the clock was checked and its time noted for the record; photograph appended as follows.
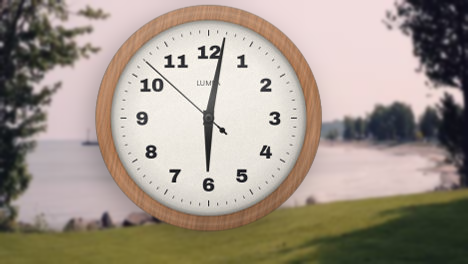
6:01:52
